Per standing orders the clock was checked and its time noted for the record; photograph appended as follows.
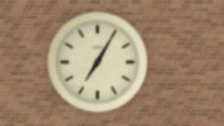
7:05
